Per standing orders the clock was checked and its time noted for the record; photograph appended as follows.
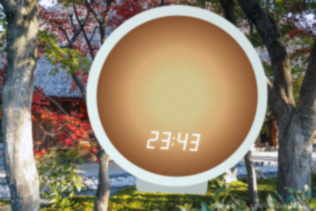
23:43
